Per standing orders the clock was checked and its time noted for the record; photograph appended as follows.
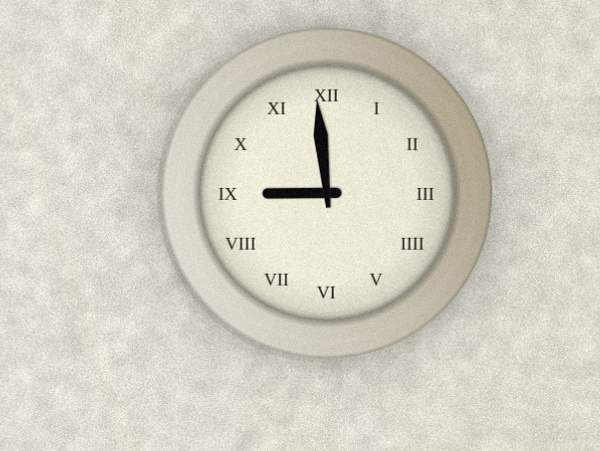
8:59
